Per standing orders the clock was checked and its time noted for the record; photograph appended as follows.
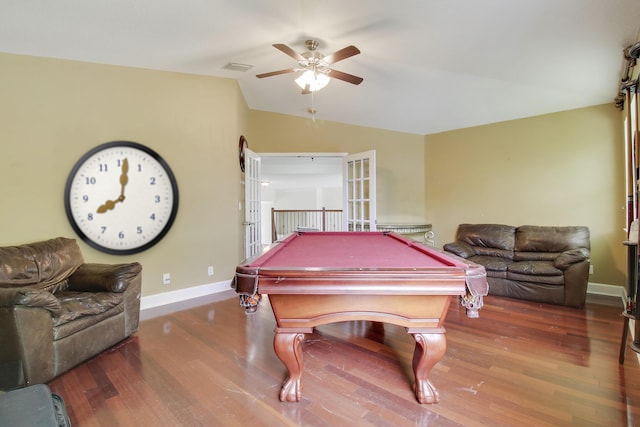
8:01
